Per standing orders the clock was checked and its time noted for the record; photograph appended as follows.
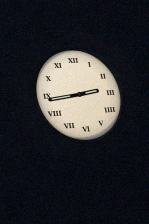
2:44
